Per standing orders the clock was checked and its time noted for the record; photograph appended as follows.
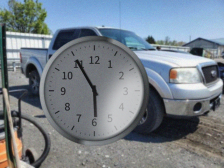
5:55
